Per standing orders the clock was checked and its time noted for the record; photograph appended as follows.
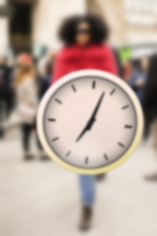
7:03
